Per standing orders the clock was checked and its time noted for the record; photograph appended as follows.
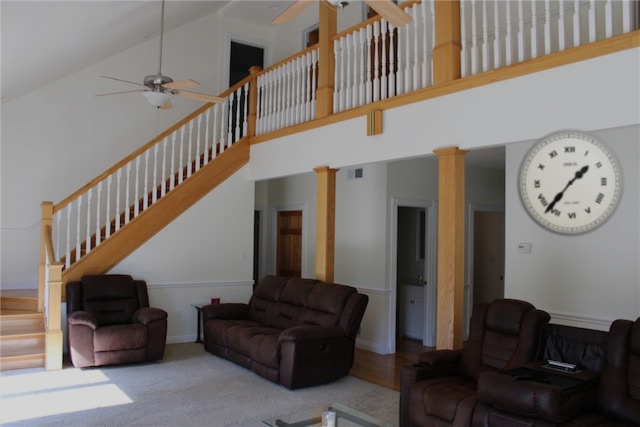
1:37
